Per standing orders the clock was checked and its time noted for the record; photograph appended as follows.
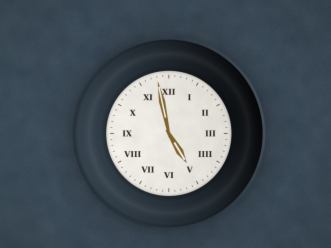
4:58
